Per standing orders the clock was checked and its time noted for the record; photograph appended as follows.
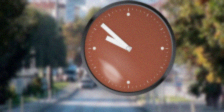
9:52
